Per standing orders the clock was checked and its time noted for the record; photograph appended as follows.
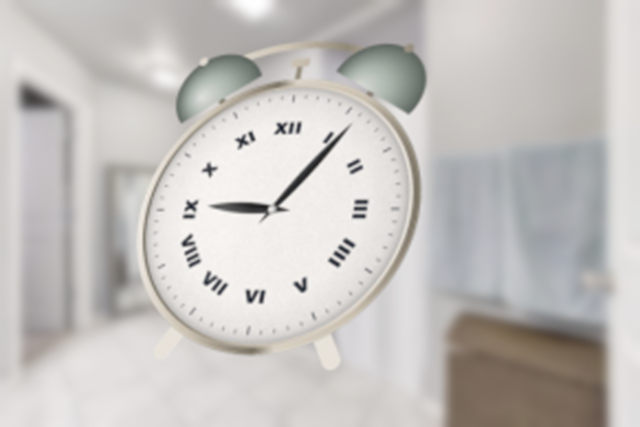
9:06
